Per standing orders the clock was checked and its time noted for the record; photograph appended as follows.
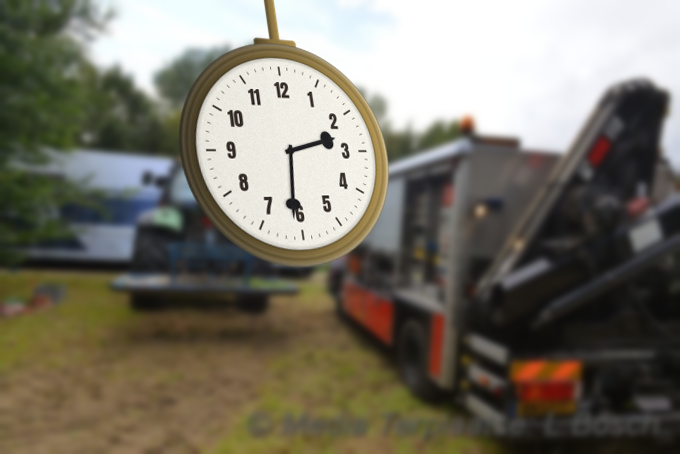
2:31
